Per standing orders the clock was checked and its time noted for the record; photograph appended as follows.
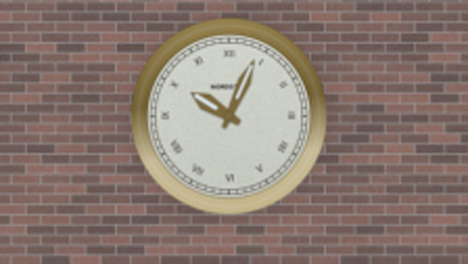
10:04
